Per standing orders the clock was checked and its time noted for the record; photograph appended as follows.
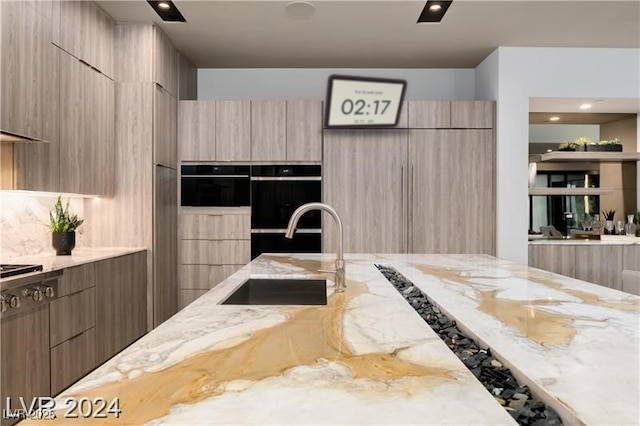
2:17
